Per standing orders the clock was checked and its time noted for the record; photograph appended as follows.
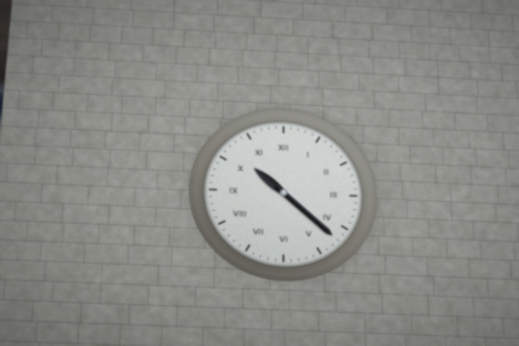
10:22
